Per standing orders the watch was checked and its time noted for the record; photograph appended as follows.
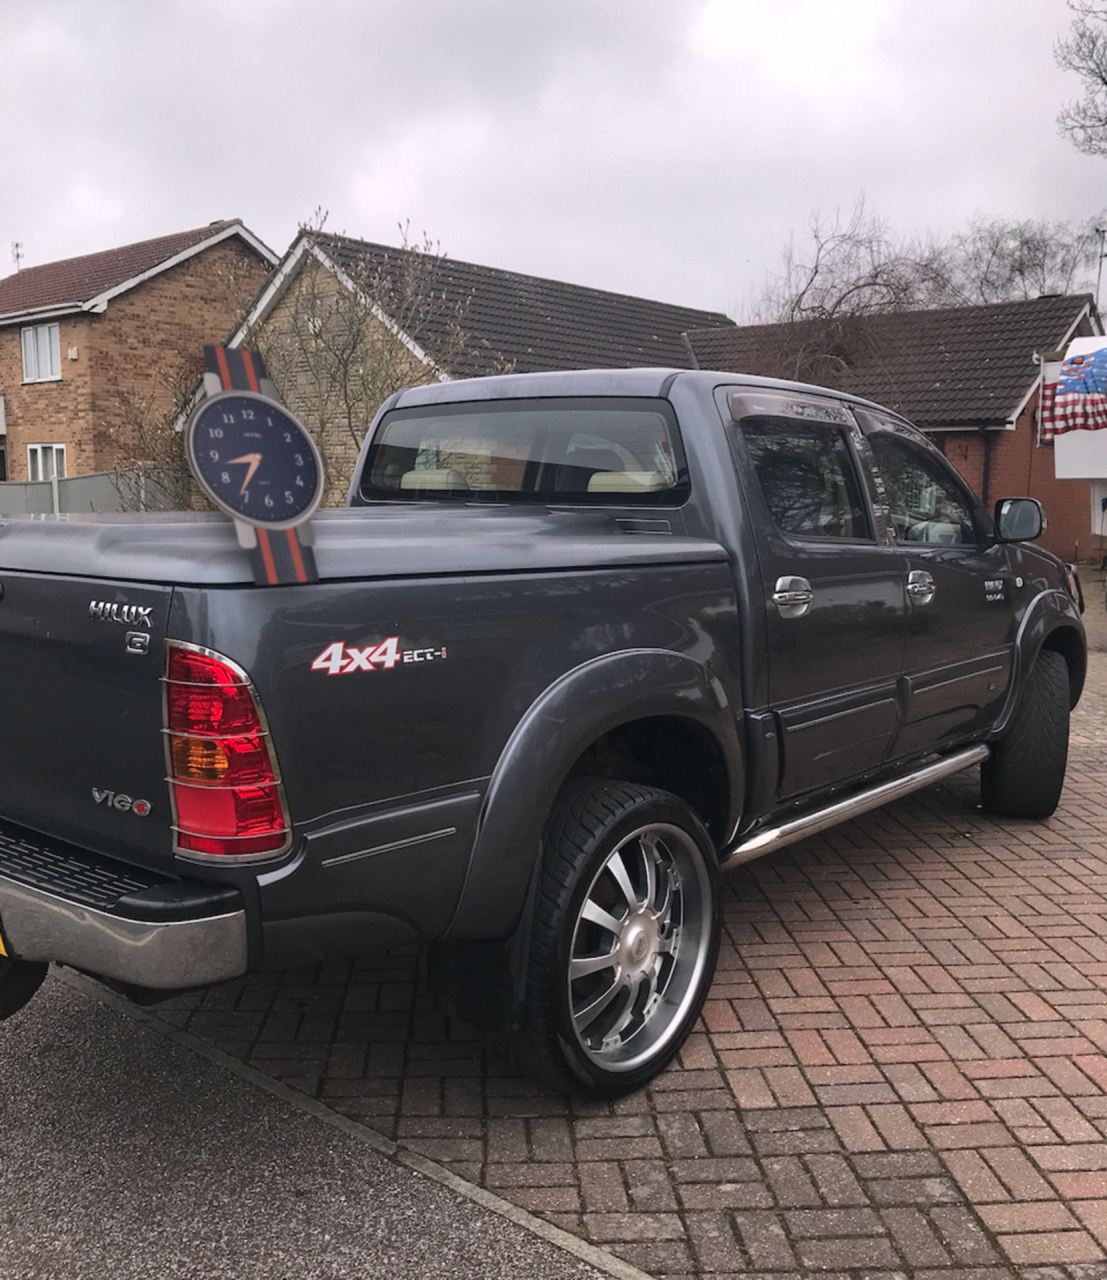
8:36
